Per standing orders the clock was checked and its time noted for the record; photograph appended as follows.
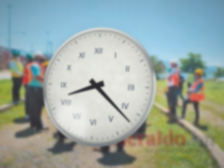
8:22
